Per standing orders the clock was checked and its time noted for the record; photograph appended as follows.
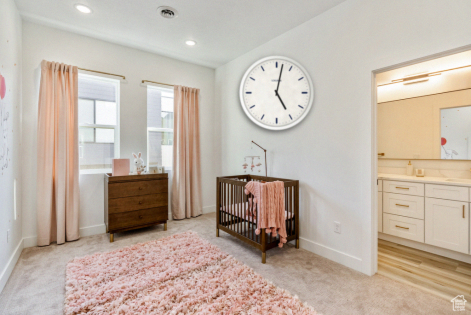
5:02
